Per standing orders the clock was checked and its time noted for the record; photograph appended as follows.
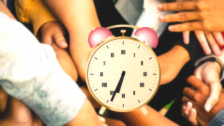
6:34
